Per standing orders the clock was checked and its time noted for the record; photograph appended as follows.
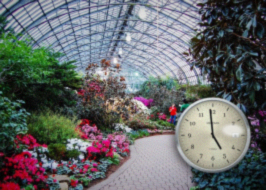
4:59
